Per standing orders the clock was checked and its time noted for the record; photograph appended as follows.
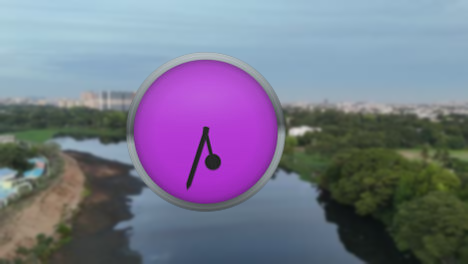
5:33
